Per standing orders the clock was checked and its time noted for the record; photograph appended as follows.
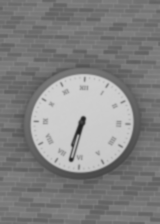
6:32
